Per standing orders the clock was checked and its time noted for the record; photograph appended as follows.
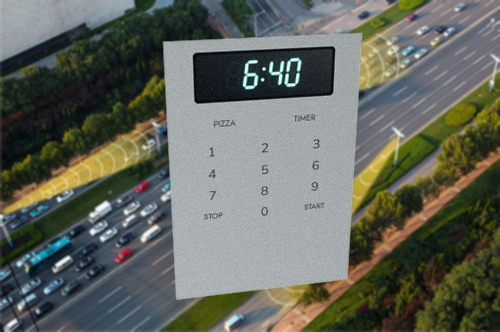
6:40
